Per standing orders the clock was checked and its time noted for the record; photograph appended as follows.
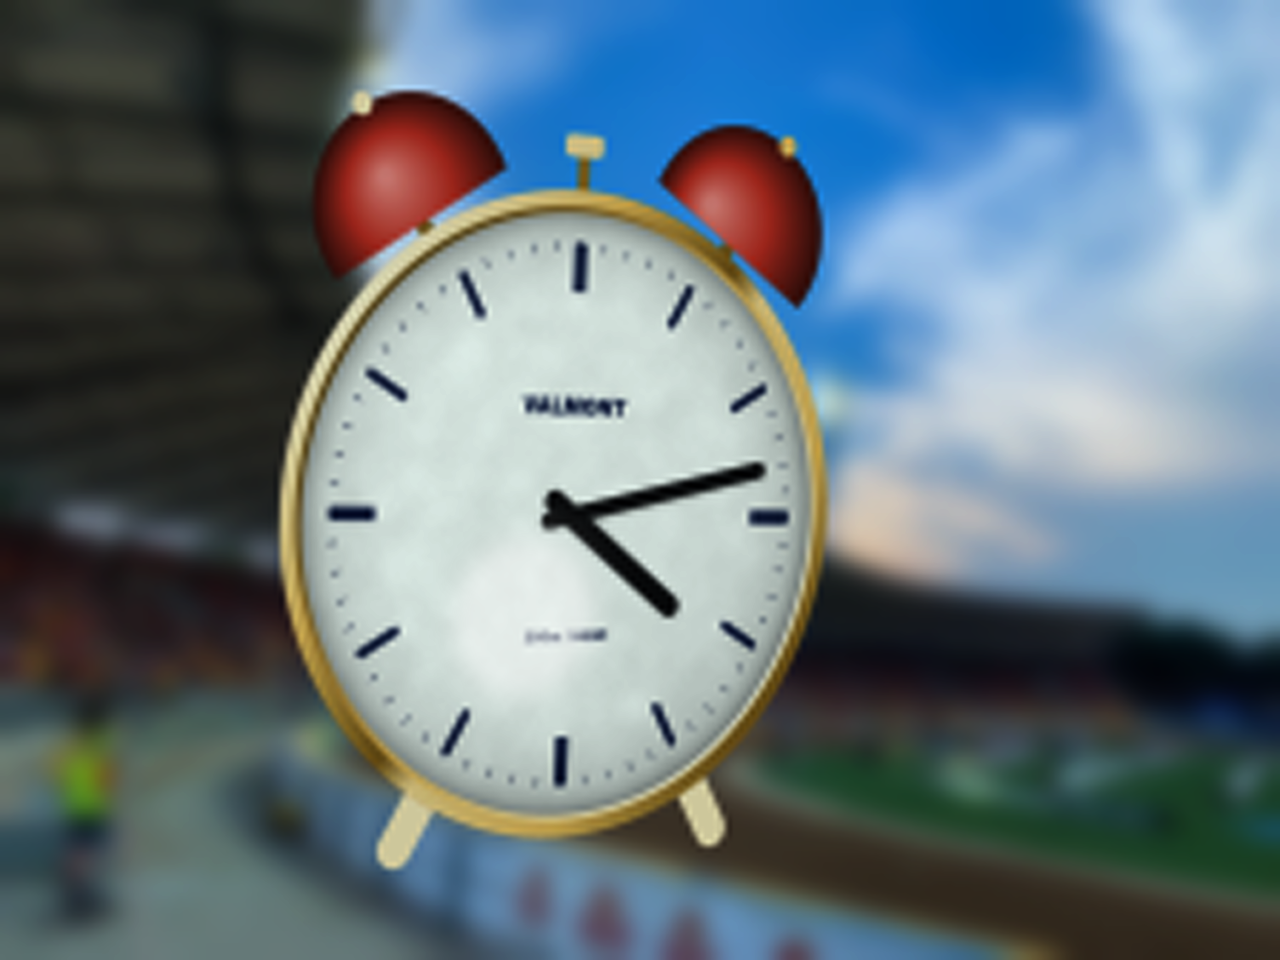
4:13
